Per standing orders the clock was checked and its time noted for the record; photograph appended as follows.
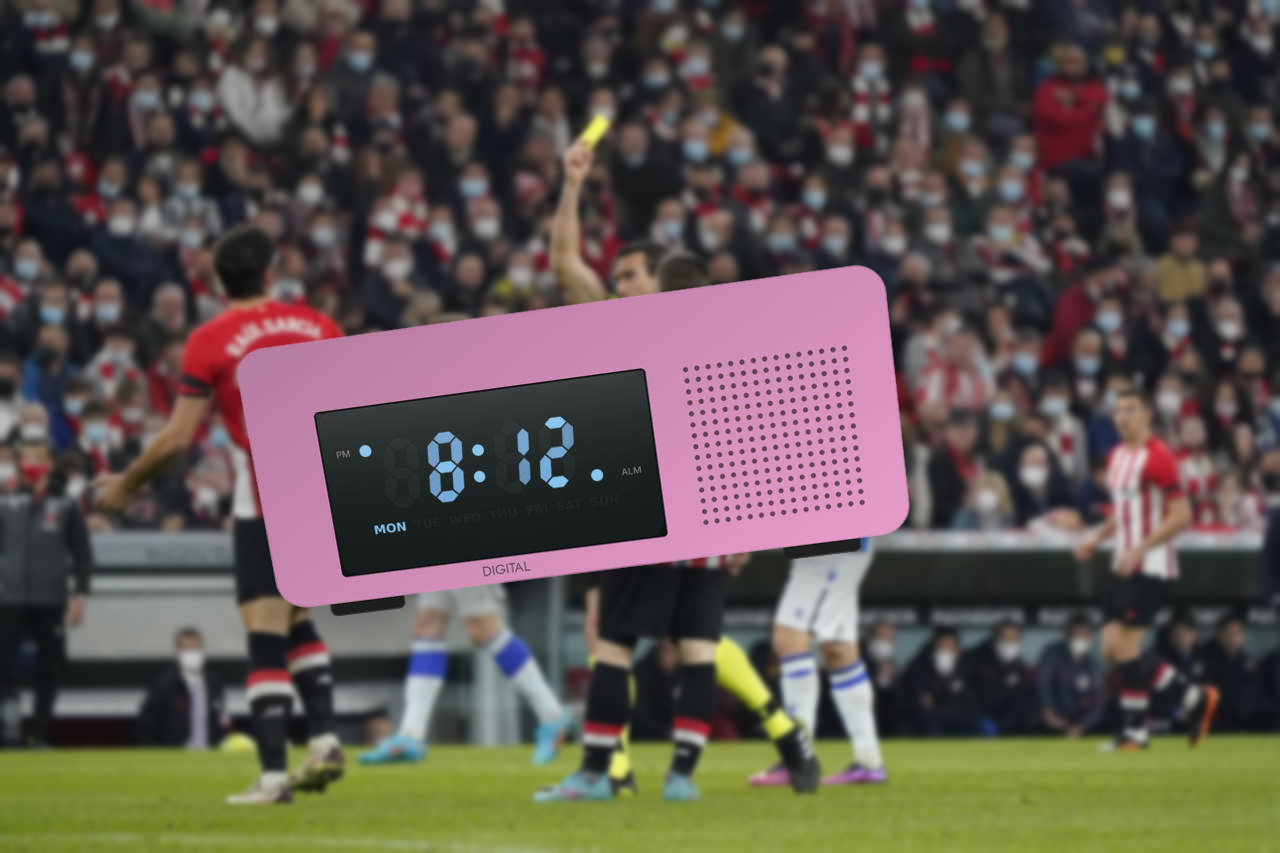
8:12
